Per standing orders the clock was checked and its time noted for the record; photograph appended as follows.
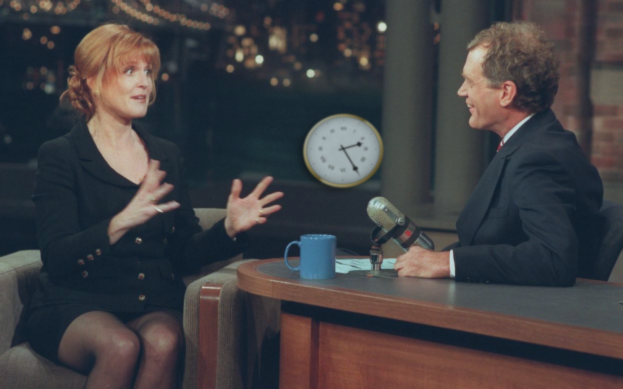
2:25
